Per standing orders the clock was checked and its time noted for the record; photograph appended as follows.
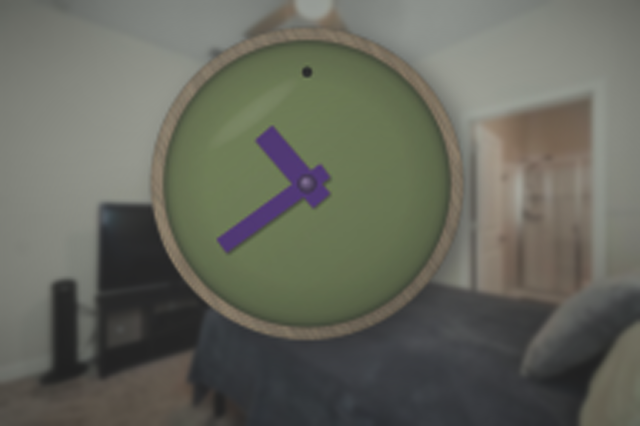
10:39
